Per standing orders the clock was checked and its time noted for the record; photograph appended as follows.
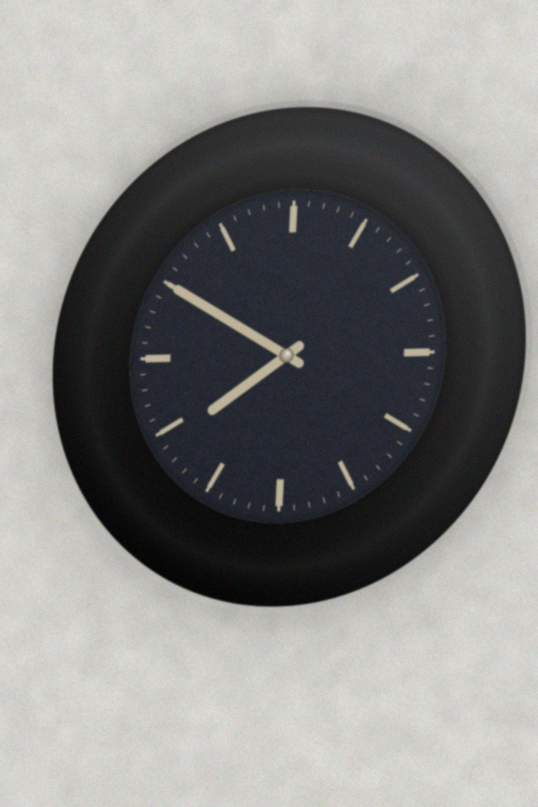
7:50
